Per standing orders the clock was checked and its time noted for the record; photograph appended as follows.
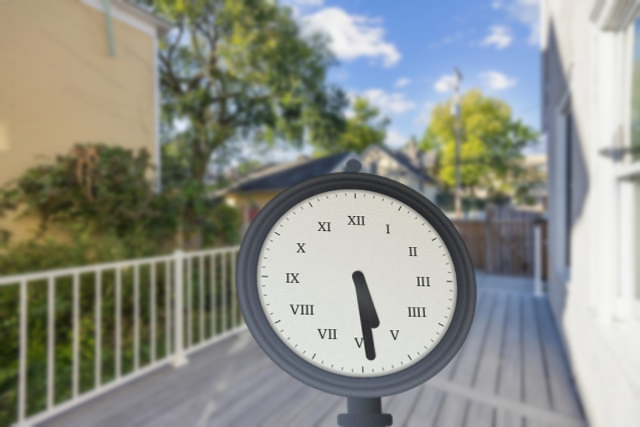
5:29
